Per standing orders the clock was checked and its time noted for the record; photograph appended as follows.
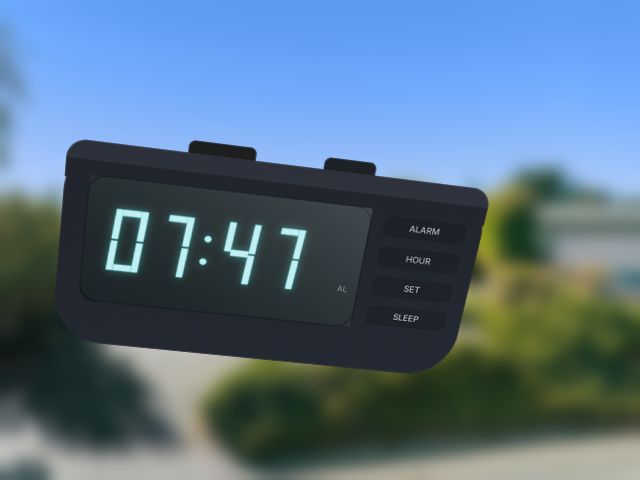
7:47
